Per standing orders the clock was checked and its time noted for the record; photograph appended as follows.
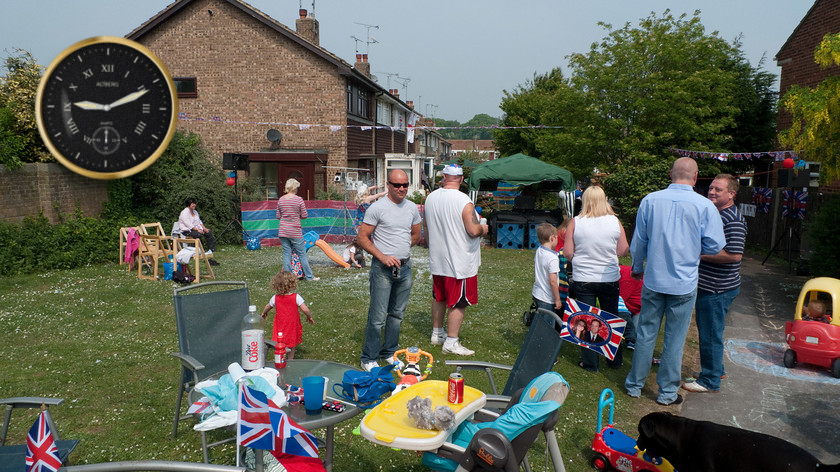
9:11
